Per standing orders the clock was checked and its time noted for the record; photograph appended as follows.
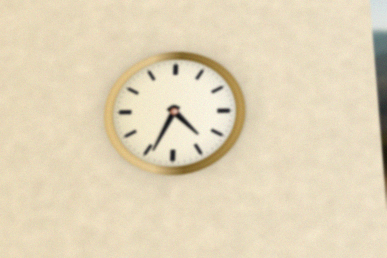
4:34
